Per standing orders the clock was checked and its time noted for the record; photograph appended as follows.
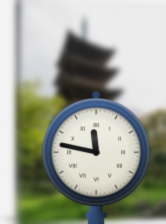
11:47
